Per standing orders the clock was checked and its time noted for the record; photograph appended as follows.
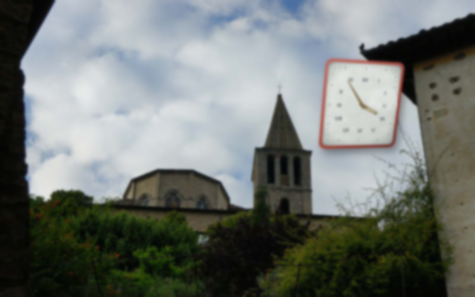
3:54
